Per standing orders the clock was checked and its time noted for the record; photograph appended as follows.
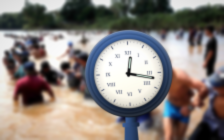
12:17
